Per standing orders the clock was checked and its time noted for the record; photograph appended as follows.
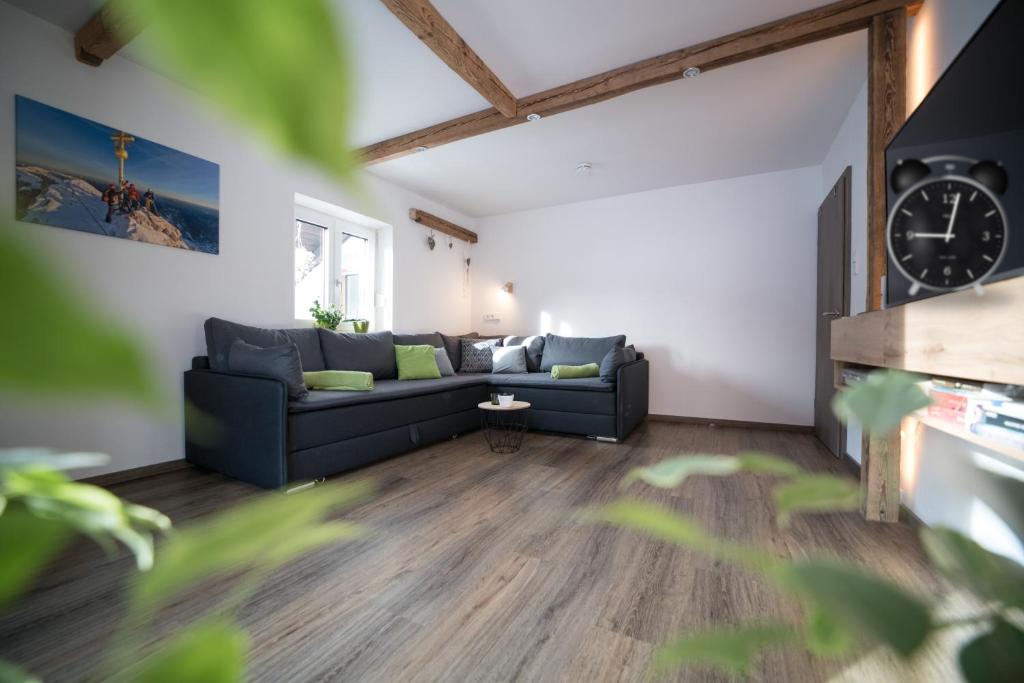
9:02
